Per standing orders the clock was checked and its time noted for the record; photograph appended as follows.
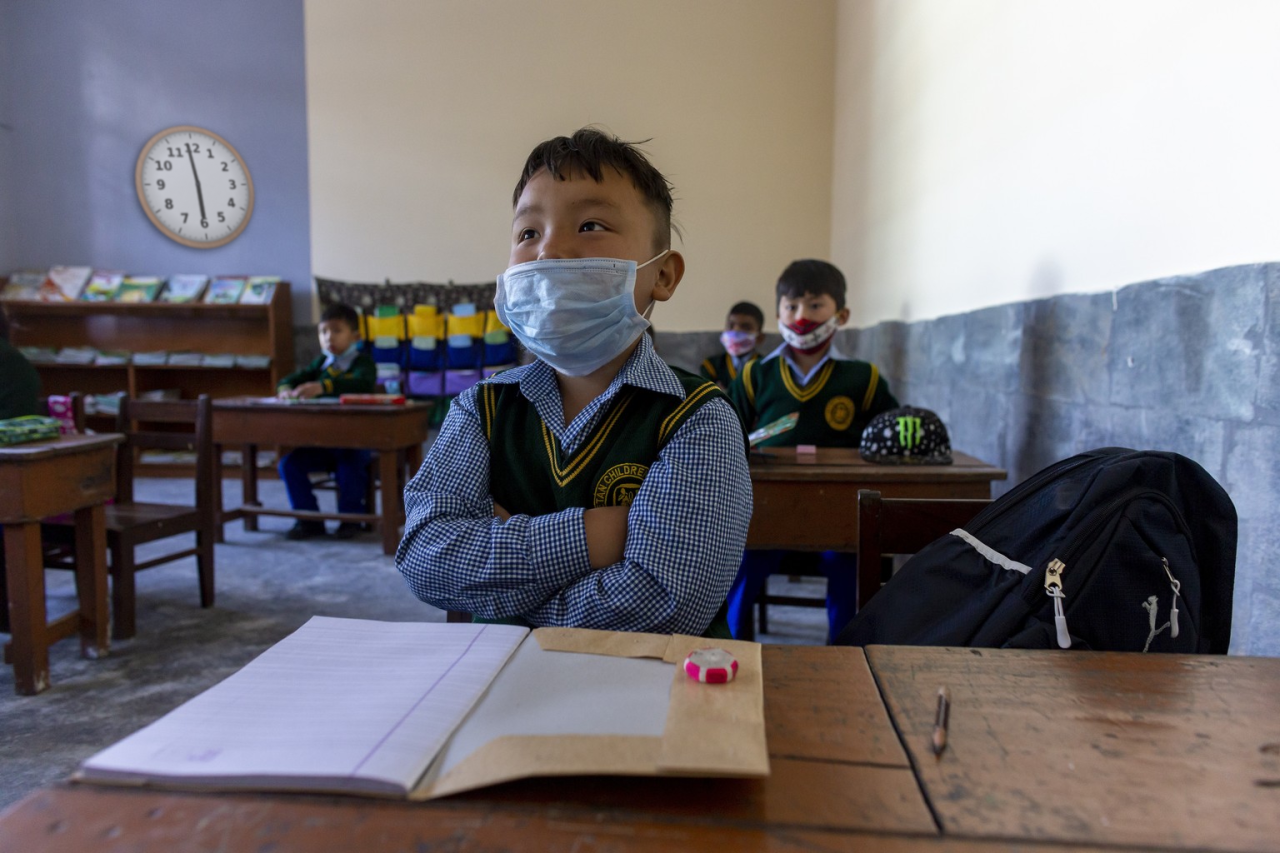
5:59
